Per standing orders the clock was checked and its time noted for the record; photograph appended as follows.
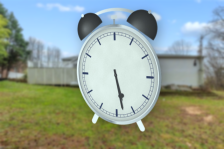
5:28
